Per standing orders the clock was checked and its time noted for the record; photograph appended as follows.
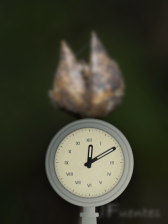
12:10
